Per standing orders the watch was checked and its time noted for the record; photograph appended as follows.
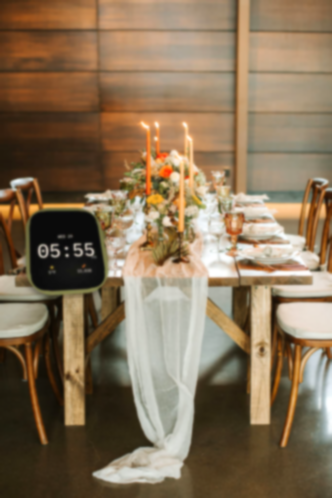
5:55
